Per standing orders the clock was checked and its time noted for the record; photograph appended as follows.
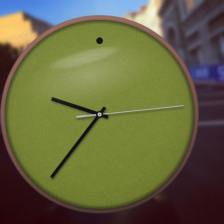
9:36:14
